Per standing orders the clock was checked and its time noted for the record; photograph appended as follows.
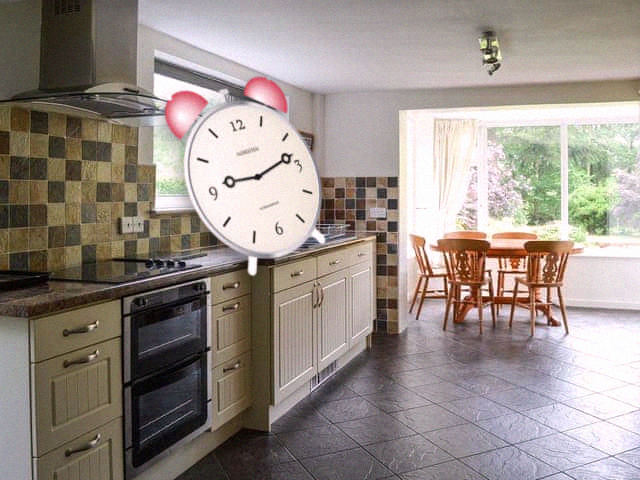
9:13
